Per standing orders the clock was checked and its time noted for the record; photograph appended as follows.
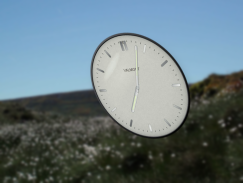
7:03
